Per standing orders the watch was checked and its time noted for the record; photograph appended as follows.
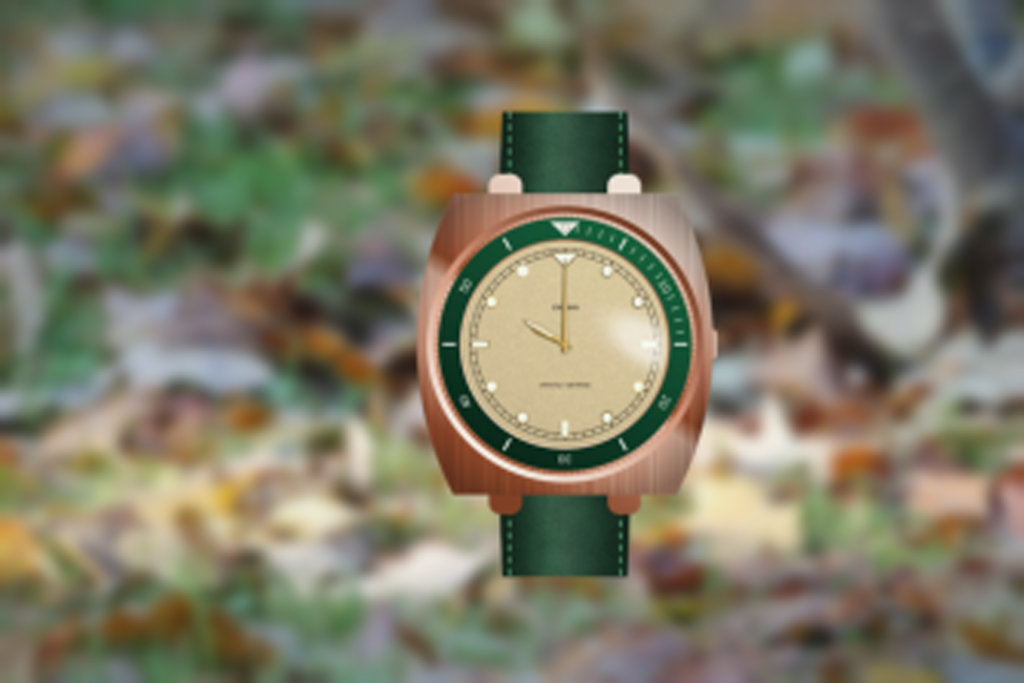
10:00
